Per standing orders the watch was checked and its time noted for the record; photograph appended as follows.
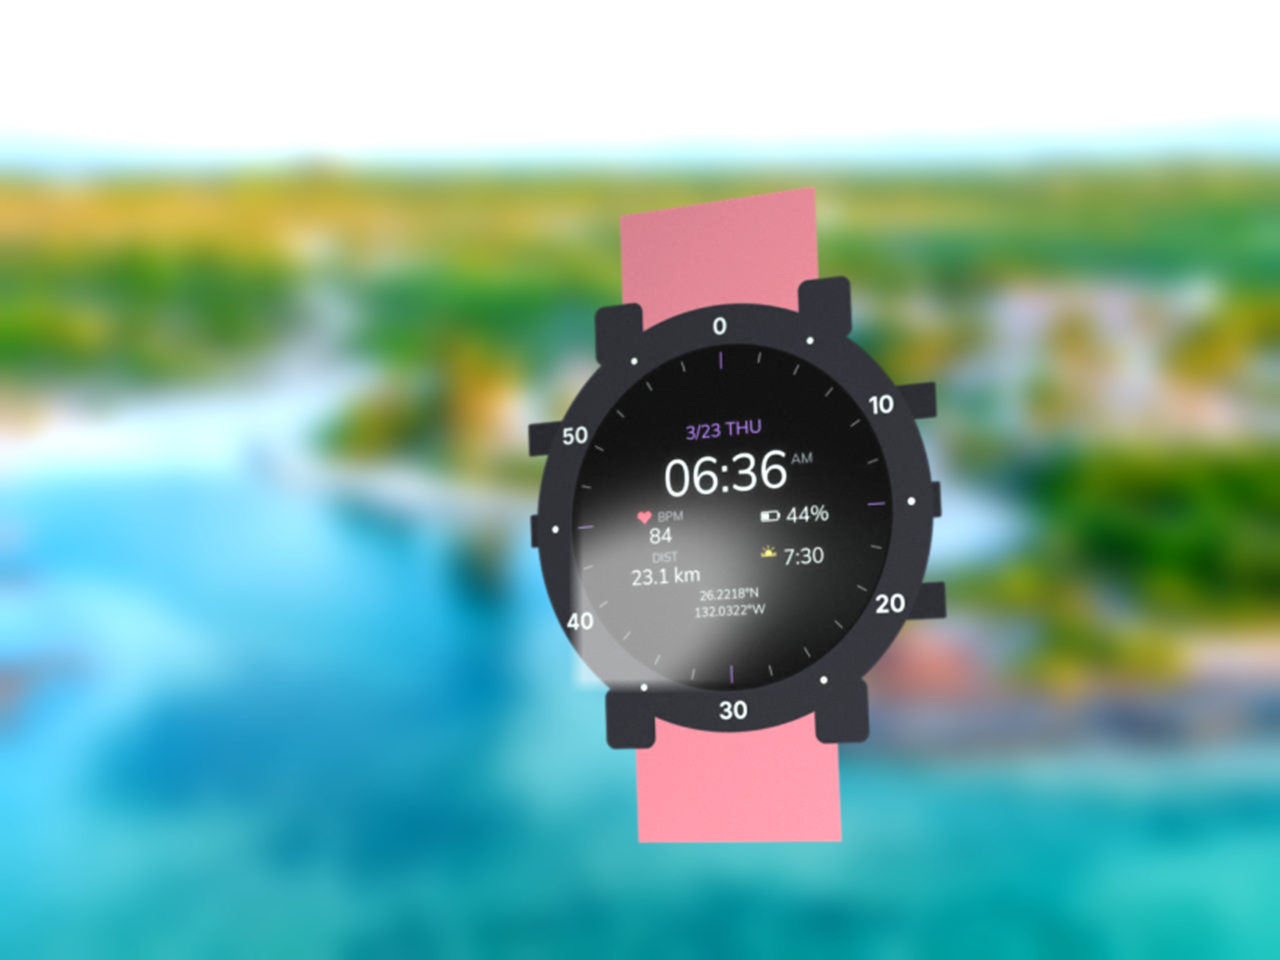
6:36
